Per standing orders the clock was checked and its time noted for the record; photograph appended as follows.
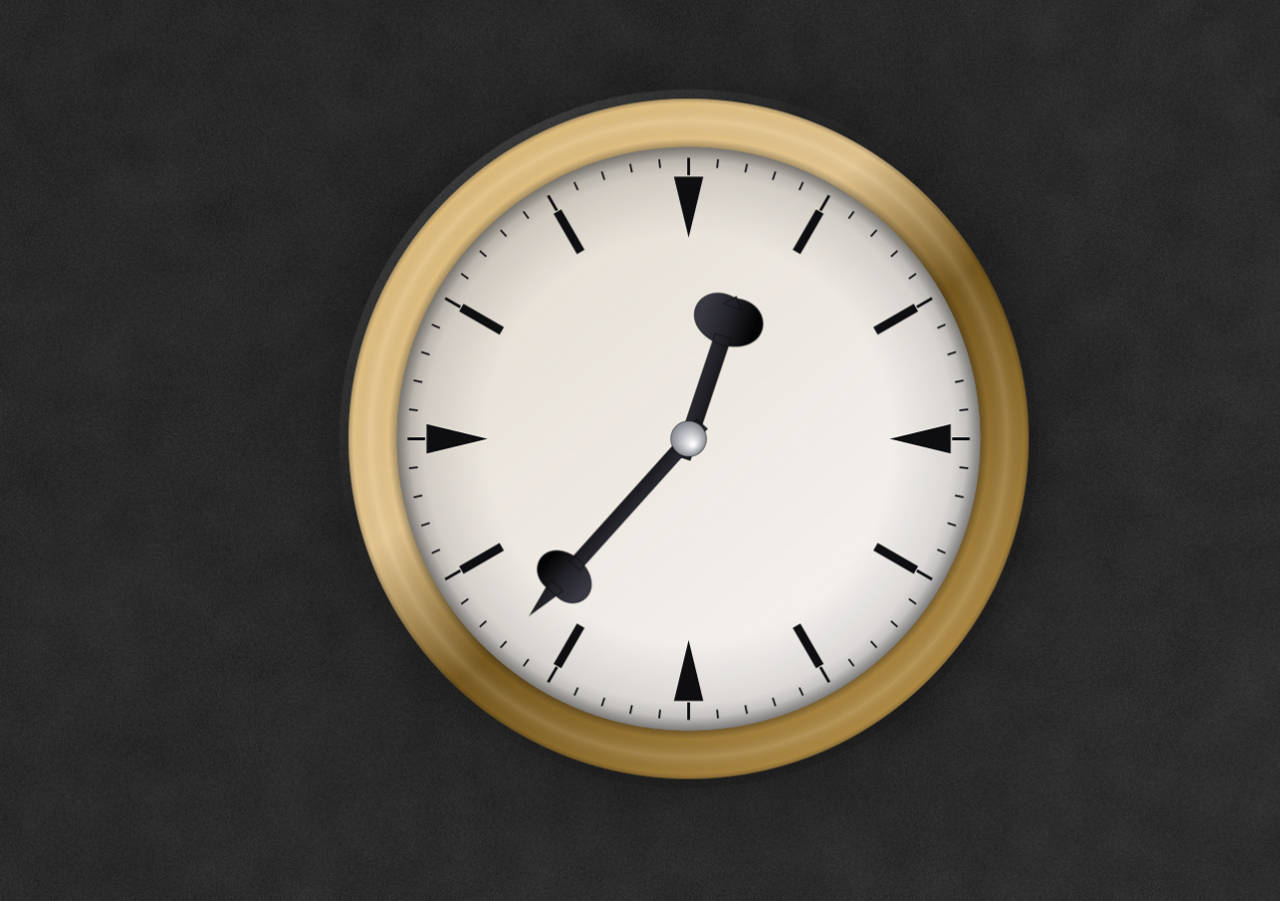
12:37
